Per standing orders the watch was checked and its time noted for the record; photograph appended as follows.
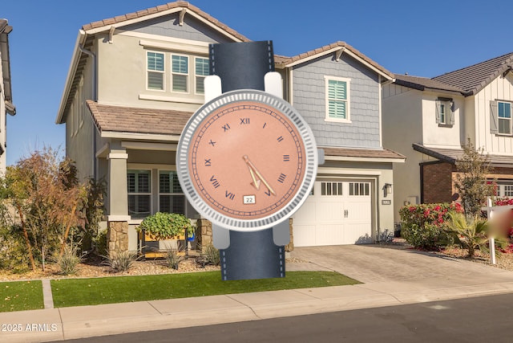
5:24
